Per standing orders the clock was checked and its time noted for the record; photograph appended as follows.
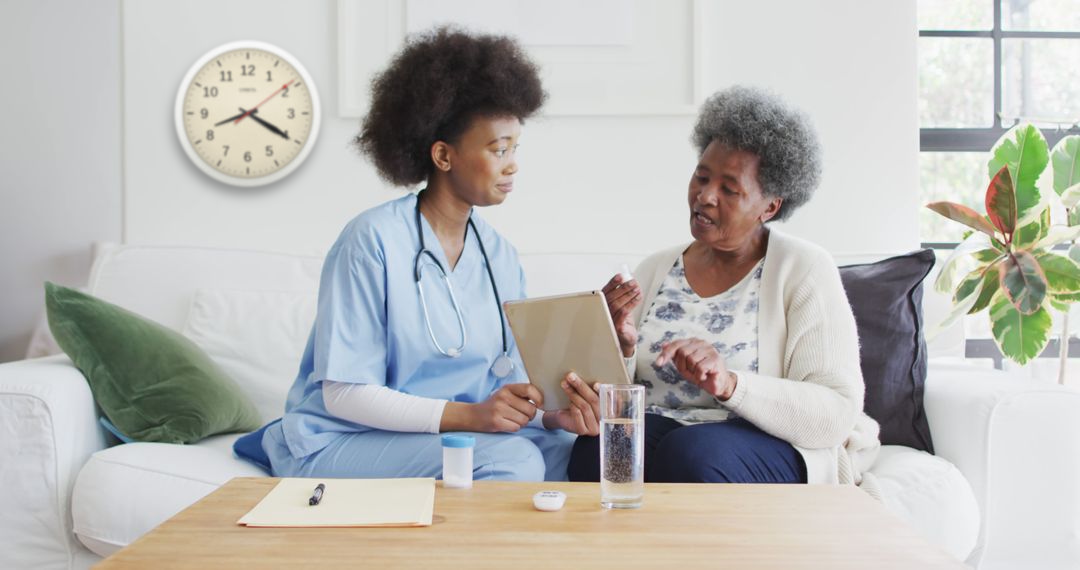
8:20:09
